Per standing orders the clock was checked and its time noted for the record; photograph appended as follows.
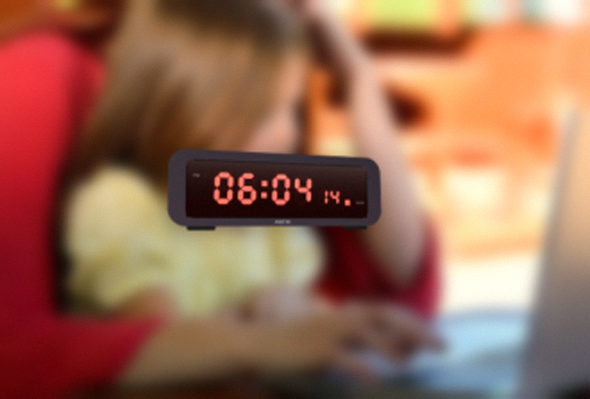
6:04:14
